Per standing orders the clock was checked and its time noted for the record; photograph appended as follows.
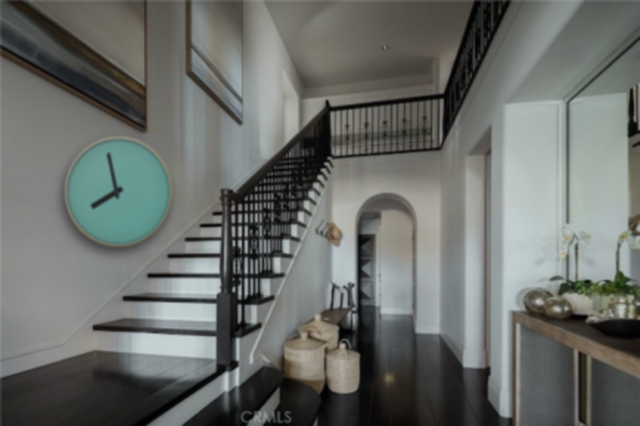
7:58
